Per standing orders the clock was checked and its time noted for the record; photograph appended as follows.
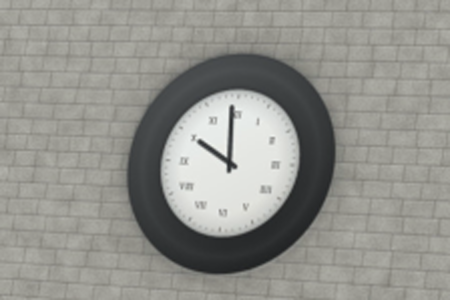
9:59
